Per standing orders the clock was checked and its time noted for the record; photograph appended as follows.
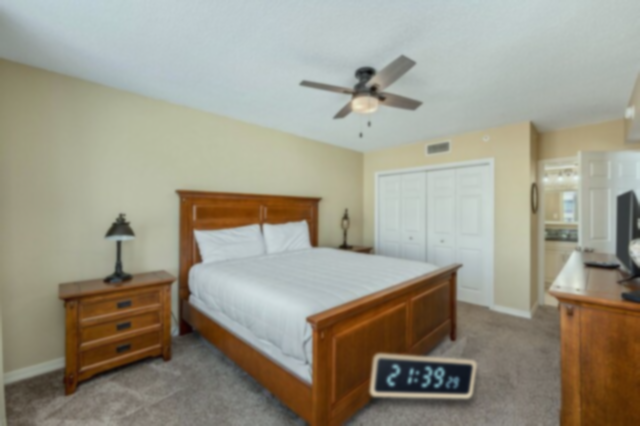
21:39
